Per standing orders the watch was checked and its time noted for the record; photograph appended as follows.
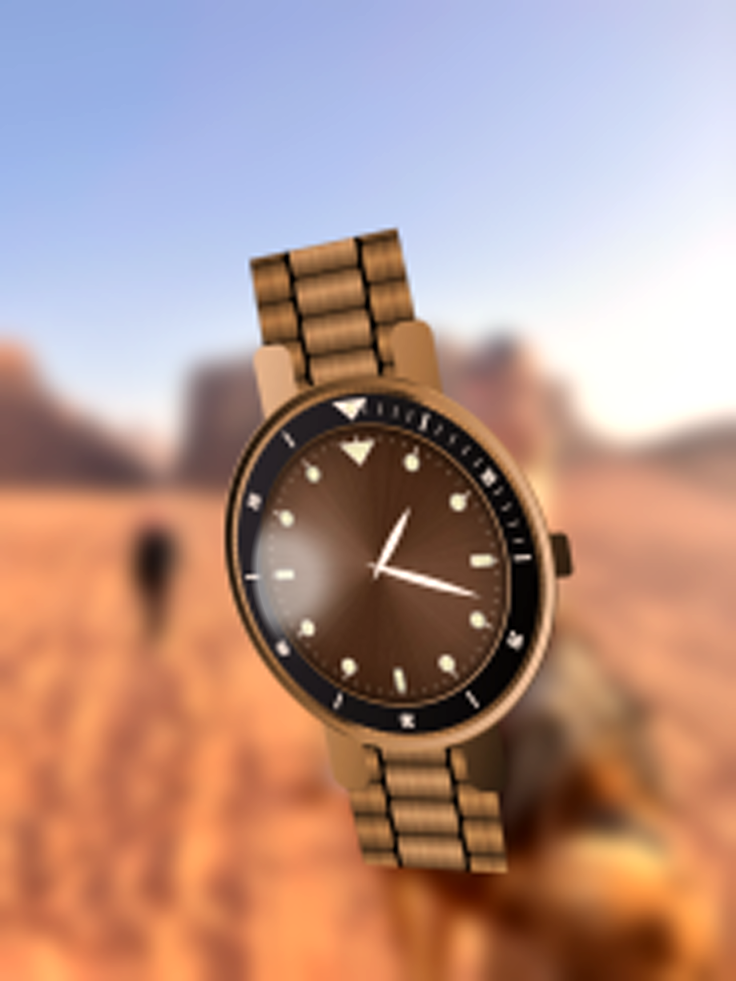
1:18
